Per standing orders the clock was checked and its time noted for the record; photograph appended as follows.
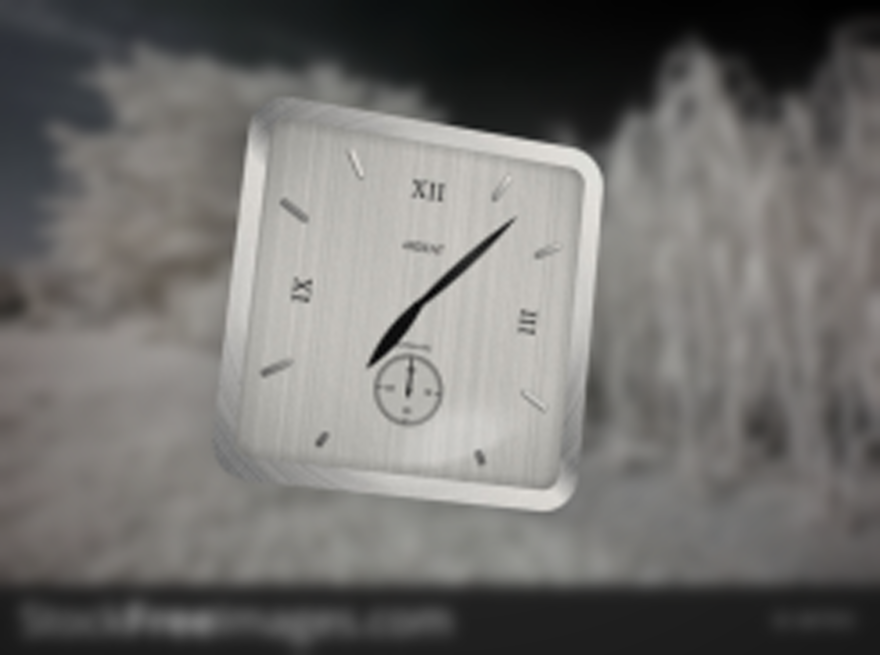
7:07
